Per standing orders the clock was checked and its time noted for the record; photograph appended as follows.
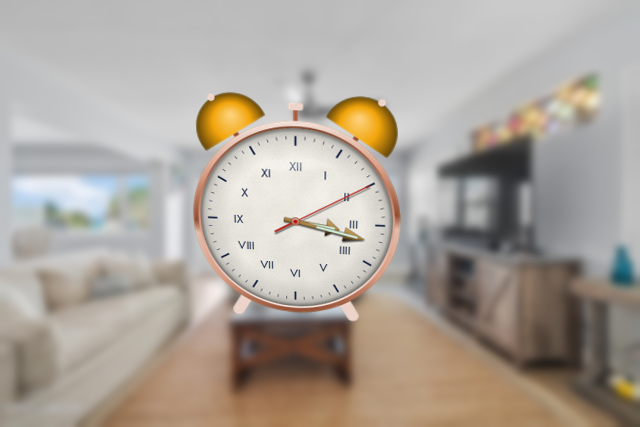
3:17:10
